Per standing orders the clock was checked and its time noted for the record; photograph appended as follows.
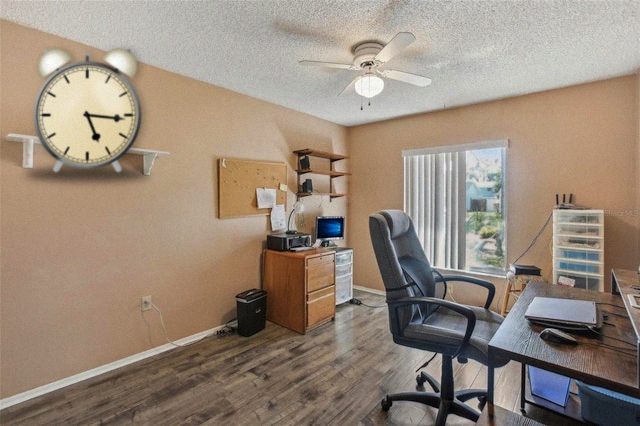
5:16
